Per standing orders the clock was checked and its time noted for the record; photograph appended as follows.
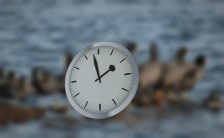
1:58
